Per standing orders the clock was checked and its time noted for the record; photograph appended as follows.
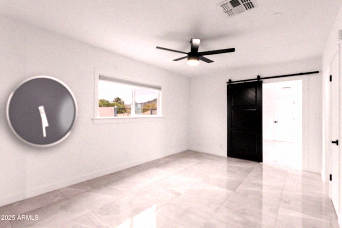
5:29
